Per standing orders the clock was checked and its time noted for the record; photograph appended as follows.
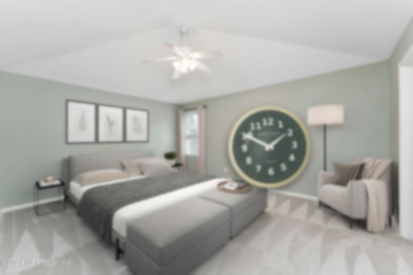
1:50
